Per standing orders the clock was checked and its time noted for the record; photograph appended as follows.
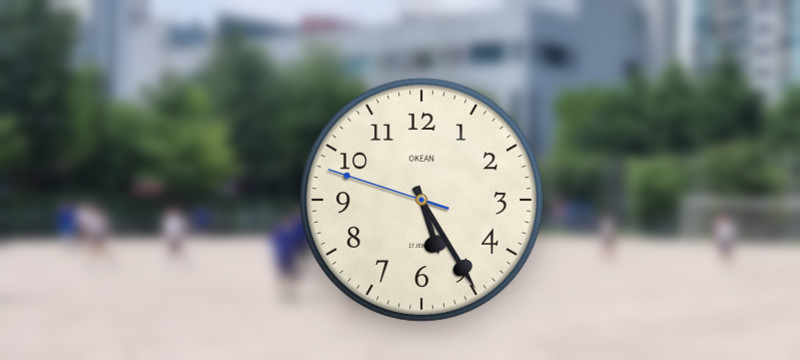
5:24:48
